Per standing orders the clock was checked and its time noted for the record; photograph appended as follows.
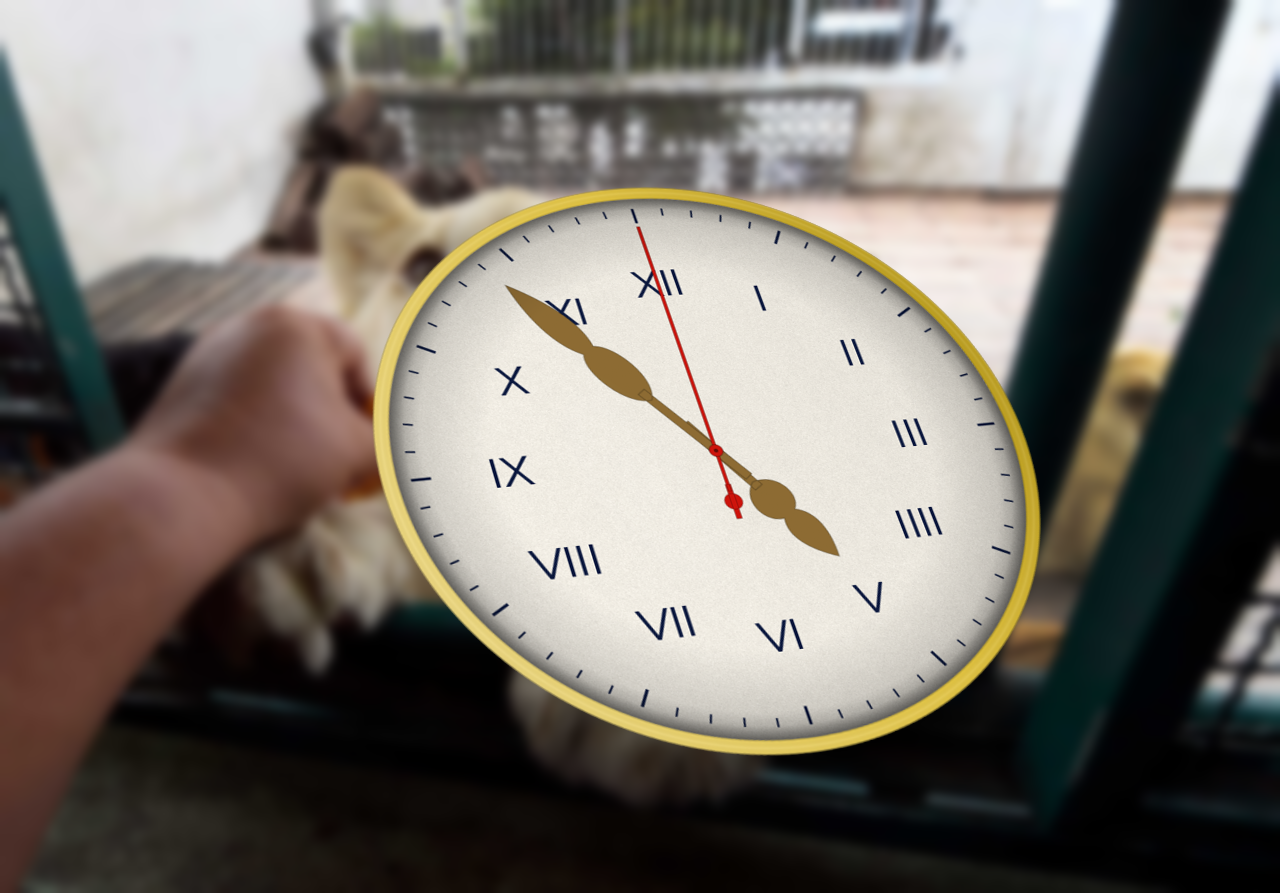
4:54:00
